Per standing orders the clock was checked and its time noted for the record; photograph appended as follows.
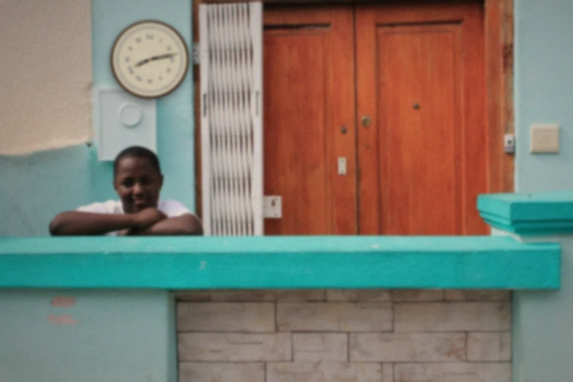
8:13
